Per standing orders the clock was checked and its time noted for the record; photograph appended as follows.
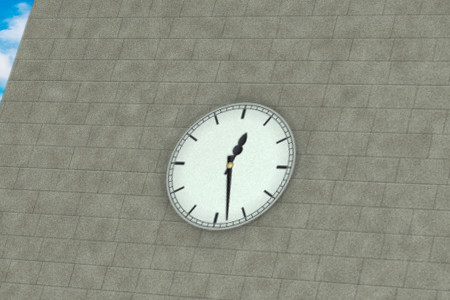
12:28
